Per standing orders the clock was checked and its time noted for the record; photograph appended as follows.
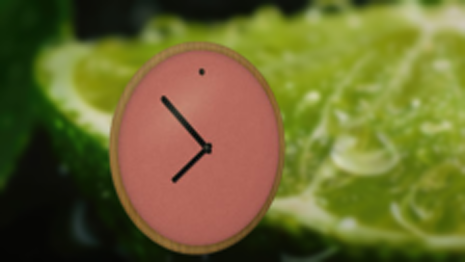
7:53
